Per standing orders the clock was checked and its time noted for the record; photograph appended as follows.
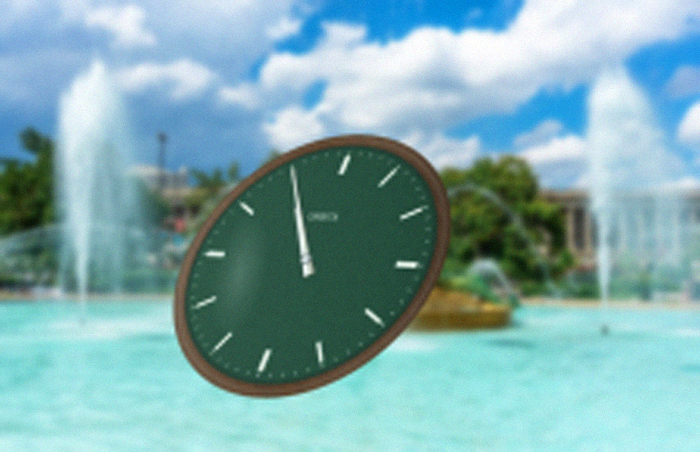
10:55
